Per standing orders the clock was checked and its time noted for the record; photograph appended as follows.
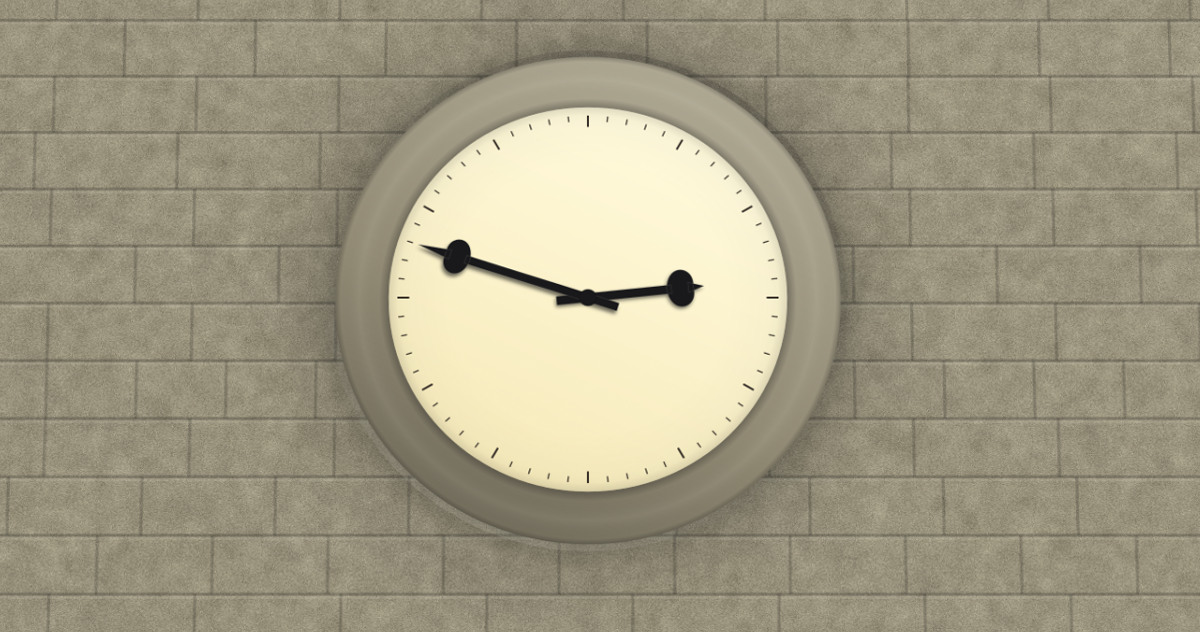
2:48
